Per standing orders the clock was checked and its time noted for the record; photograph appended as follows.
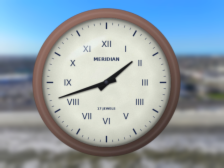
1:42
